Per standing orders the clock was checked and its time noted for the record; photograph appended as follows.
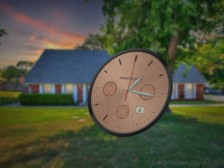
1:16
